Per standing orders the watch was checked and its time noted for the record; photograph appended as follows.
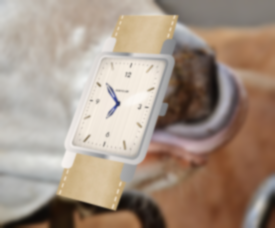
6:52
